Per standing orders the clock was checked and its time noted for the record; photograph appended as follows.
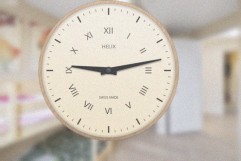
9:13
